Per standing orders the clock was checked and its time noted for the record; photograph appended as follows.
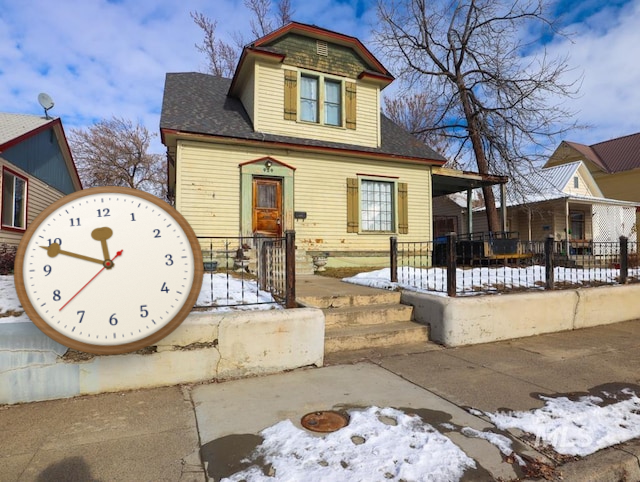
11:48:38
